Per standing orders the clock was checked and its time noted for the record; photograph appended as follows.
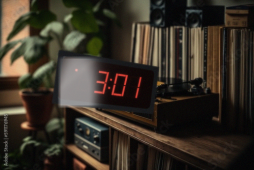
3:01
